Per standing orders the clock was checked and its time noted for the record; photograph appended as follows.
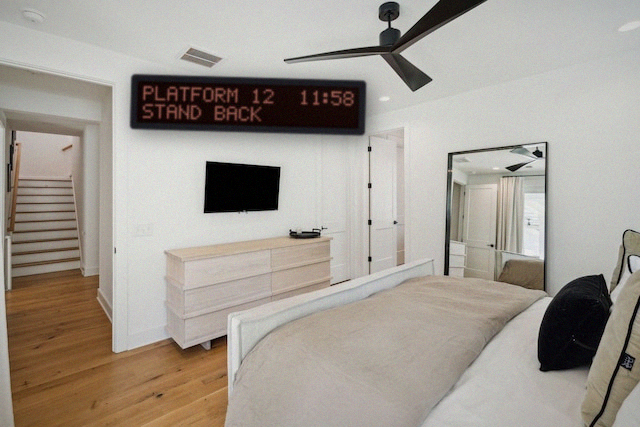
11:58
